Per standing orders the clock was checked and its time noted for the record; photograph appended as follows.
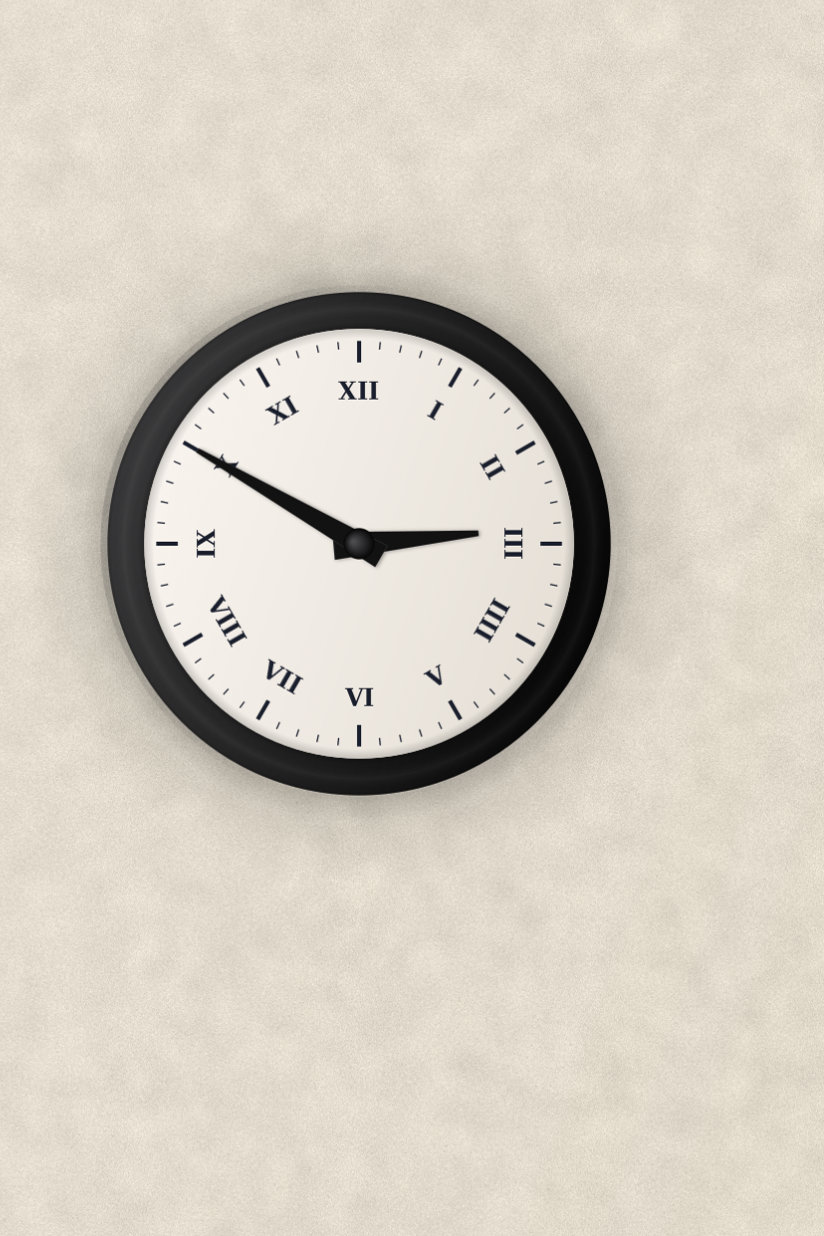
2:50
